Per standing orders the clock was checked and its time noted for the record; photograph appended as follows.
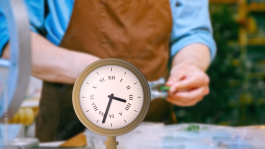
3:33
